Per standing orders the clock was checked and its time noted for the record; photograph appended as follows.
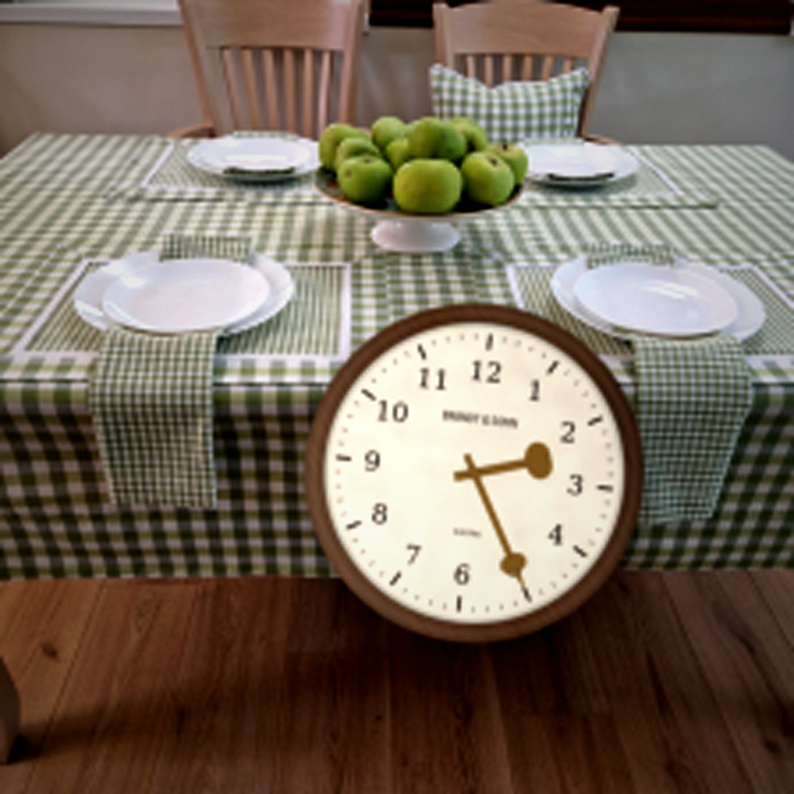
2:25
